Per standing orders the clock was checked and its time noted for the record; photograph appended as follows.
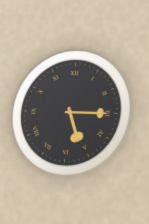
5:15
